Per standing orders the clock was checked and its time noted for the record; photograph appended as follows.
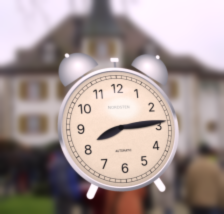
8:14
